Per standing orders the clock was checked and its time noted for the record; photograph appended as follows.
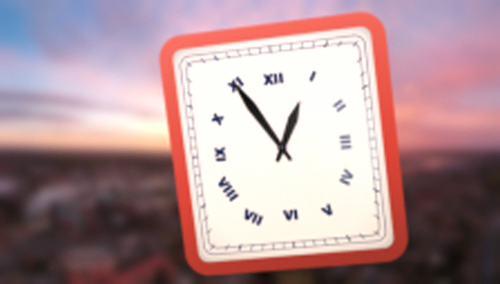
12:55
